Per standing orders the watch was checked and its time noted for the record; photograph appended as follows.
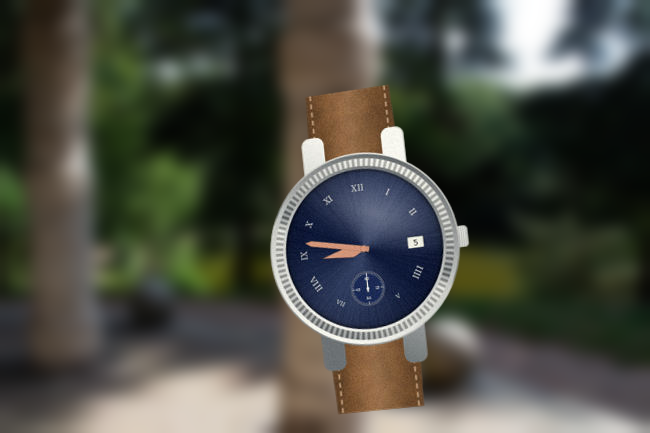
8:47
